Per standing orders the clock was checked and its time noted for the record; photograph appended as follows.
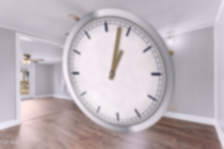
1:03
